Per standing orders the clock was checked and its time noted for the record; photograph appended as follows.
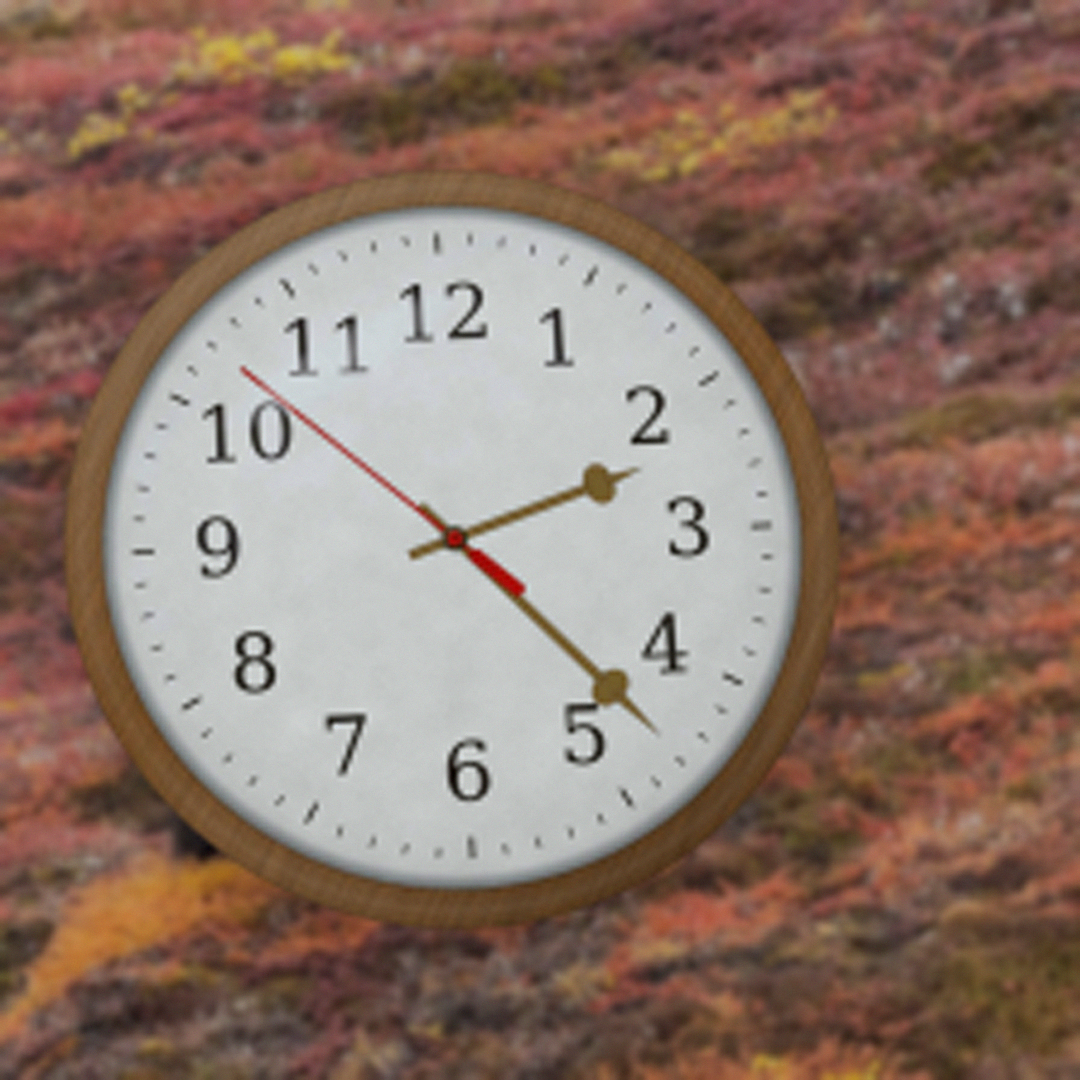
2:22:52
